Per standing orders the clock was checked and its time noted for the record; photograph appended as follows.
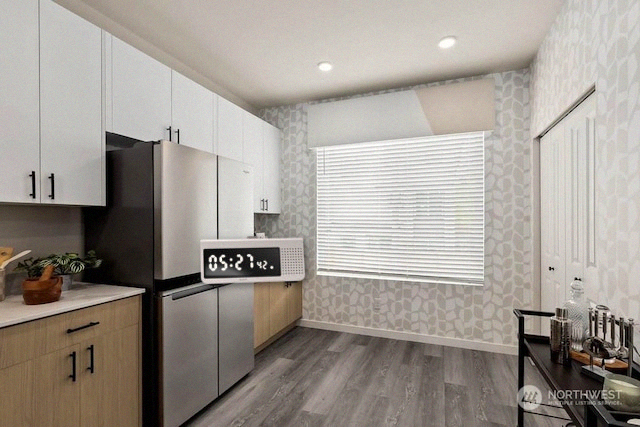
5:27:42
